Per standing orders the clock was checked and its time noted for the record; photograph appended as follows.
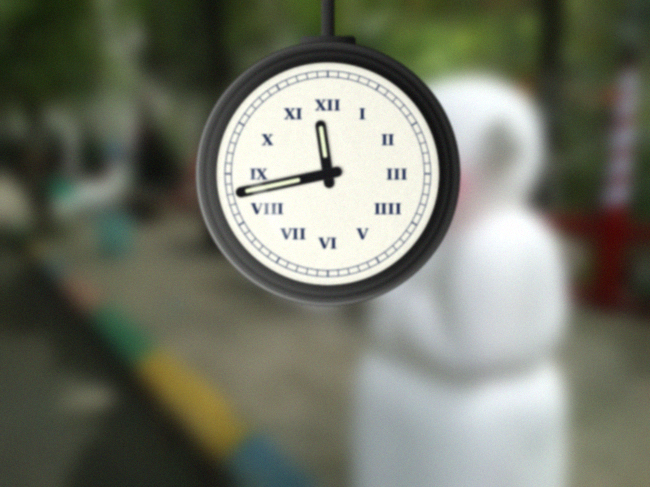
11:43
